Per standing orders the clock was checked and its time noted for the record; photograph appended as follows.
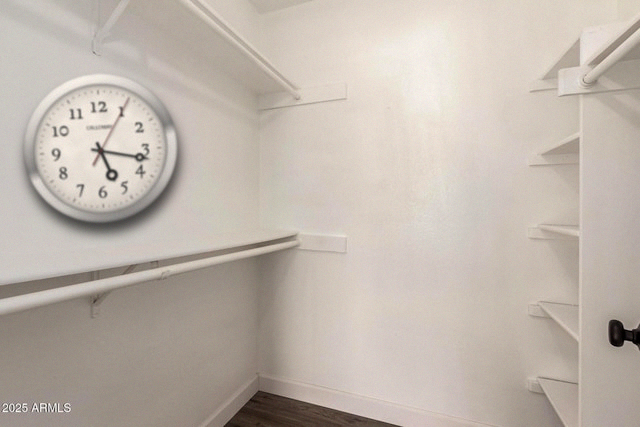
5:17:05
